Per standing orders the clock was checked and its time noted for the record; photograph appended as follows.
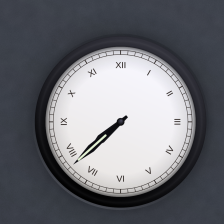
7:38
